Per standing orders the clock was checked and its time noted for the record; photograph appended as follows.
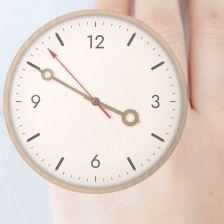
3:49:53
